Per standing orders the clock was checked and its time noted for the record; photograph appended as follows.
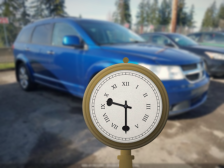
9:30
